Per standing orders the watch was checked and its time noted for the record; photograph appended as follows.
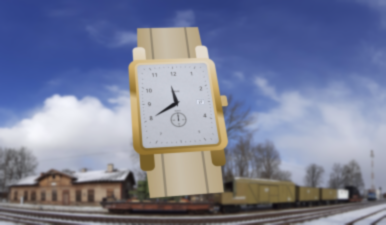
11:40
